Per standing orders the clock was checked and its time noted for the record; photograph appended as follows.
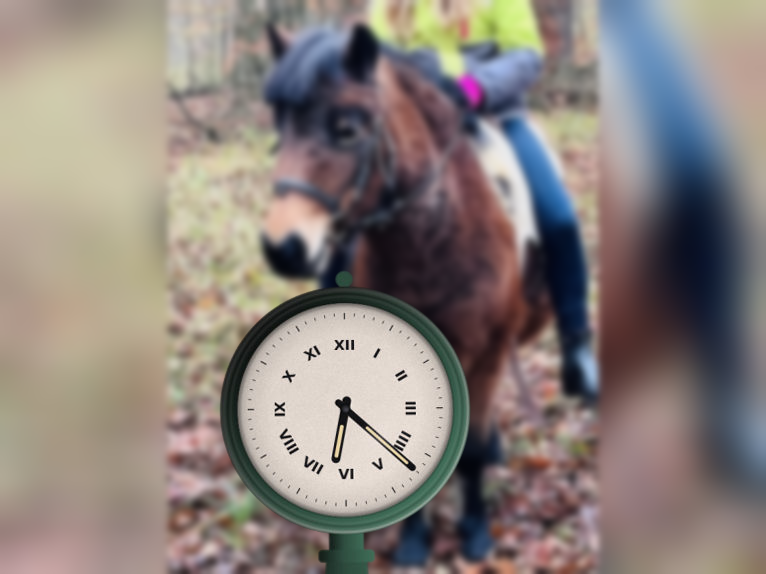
6:22
